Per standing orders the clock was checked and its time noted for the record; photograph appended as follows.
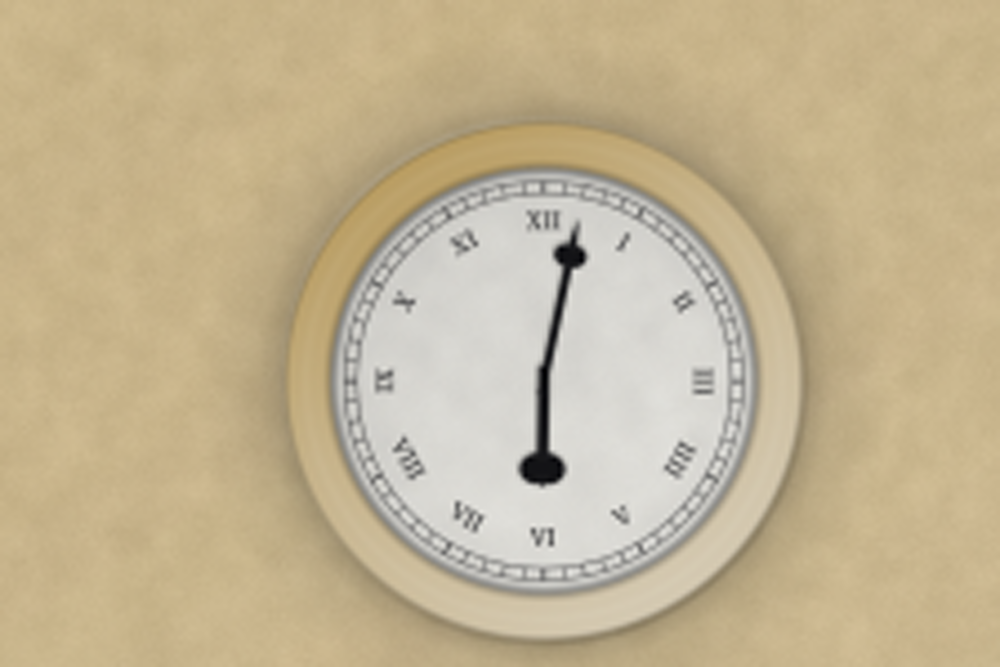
6:02
